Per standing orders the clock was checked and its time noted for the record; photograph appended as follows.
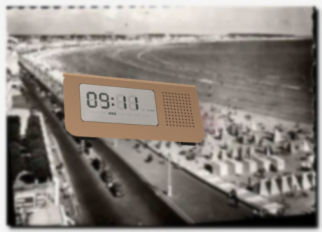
9:11
